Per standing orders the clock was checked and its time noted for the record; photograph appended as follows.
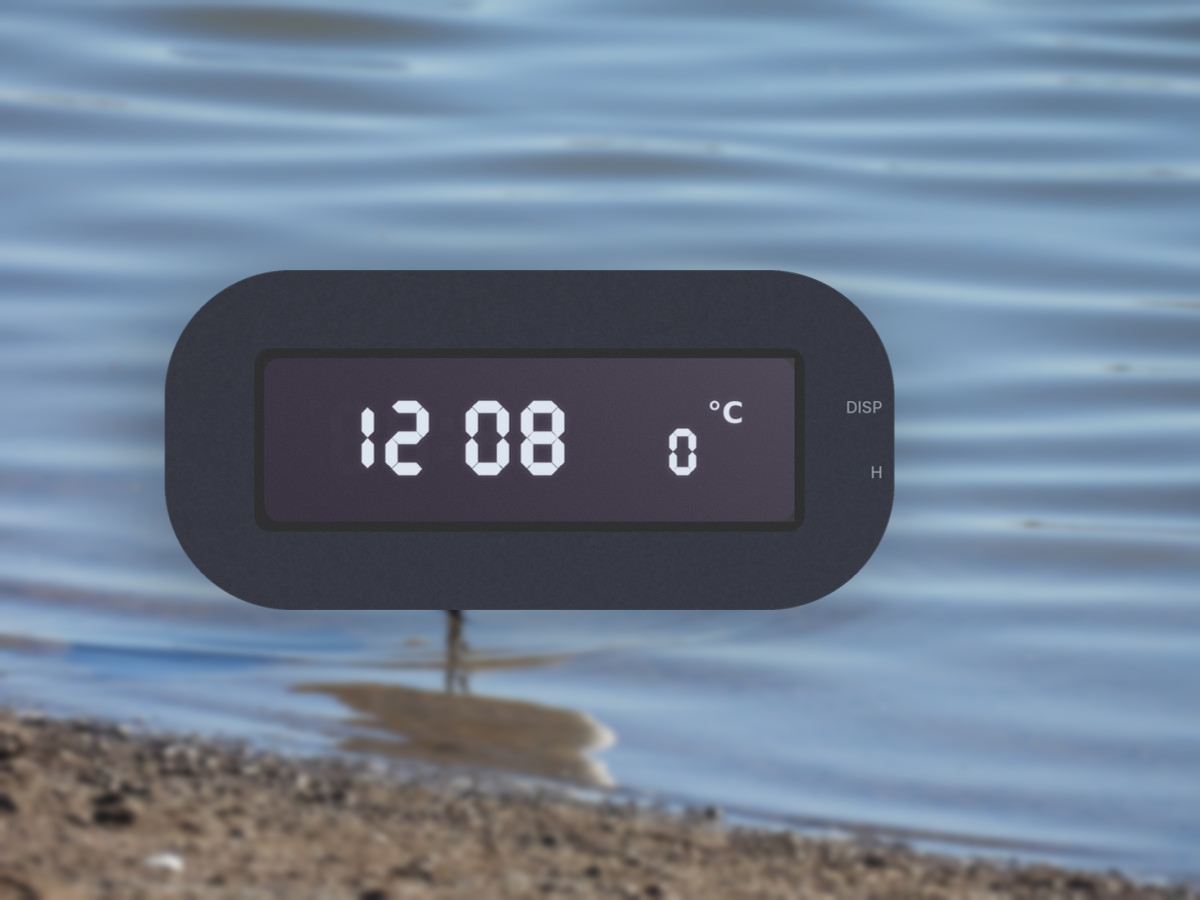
12:08
